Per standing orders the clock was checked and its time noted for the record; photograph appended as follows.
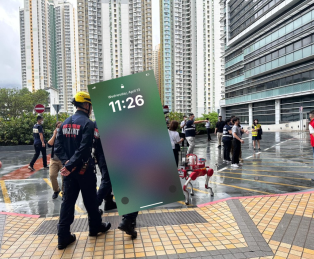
11:26
